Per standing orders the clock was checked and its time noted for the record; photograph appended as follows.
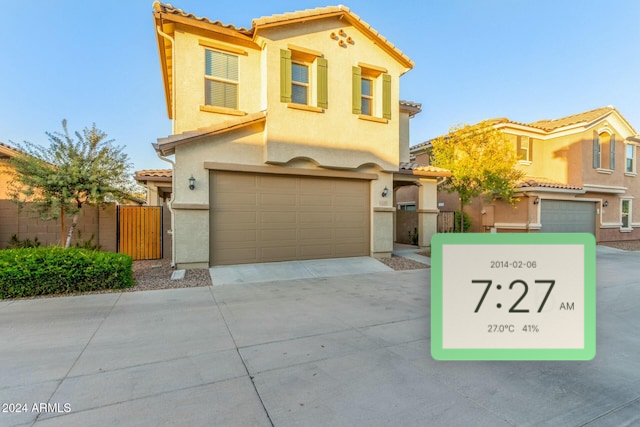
7:27
